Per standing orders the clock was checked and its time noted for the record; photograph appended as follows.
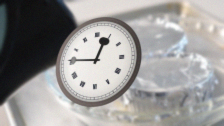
12:46
